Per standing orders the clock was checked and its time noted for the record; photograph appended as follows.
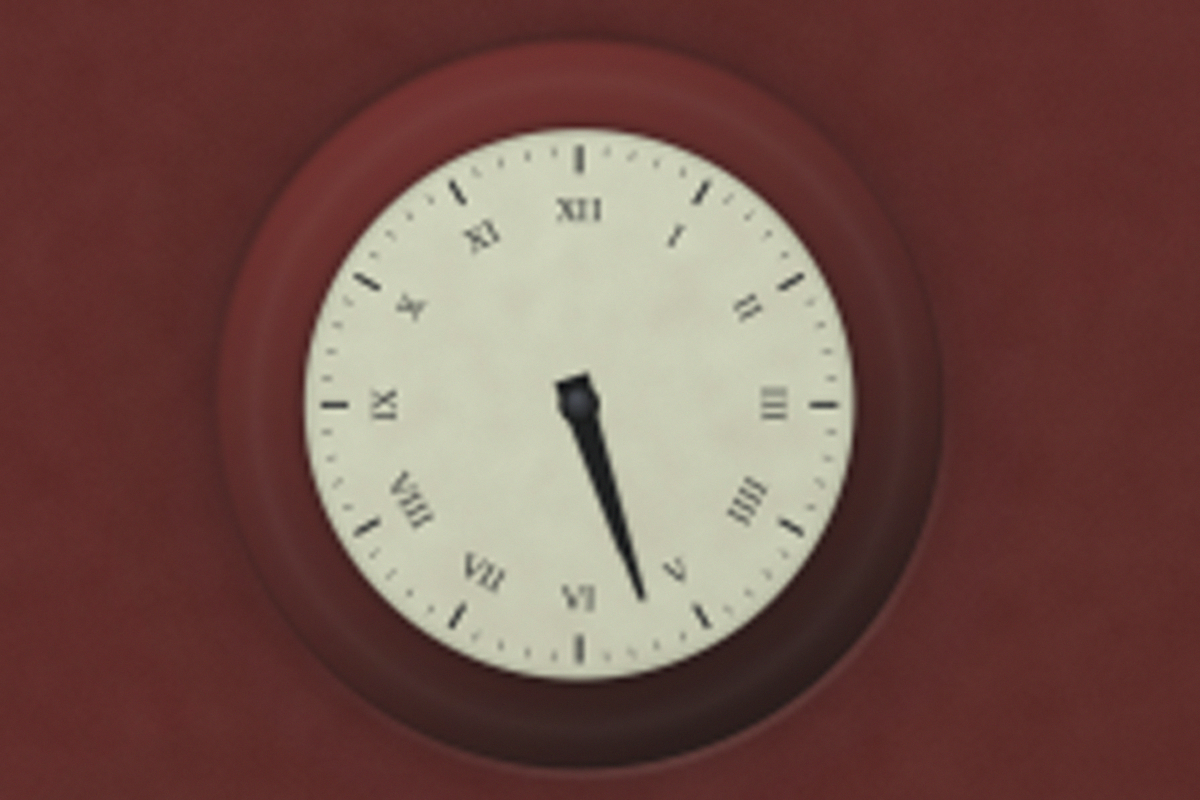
5:27
